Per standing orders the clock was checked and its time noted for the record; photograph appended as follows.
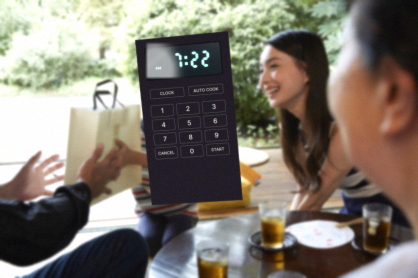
7:22
